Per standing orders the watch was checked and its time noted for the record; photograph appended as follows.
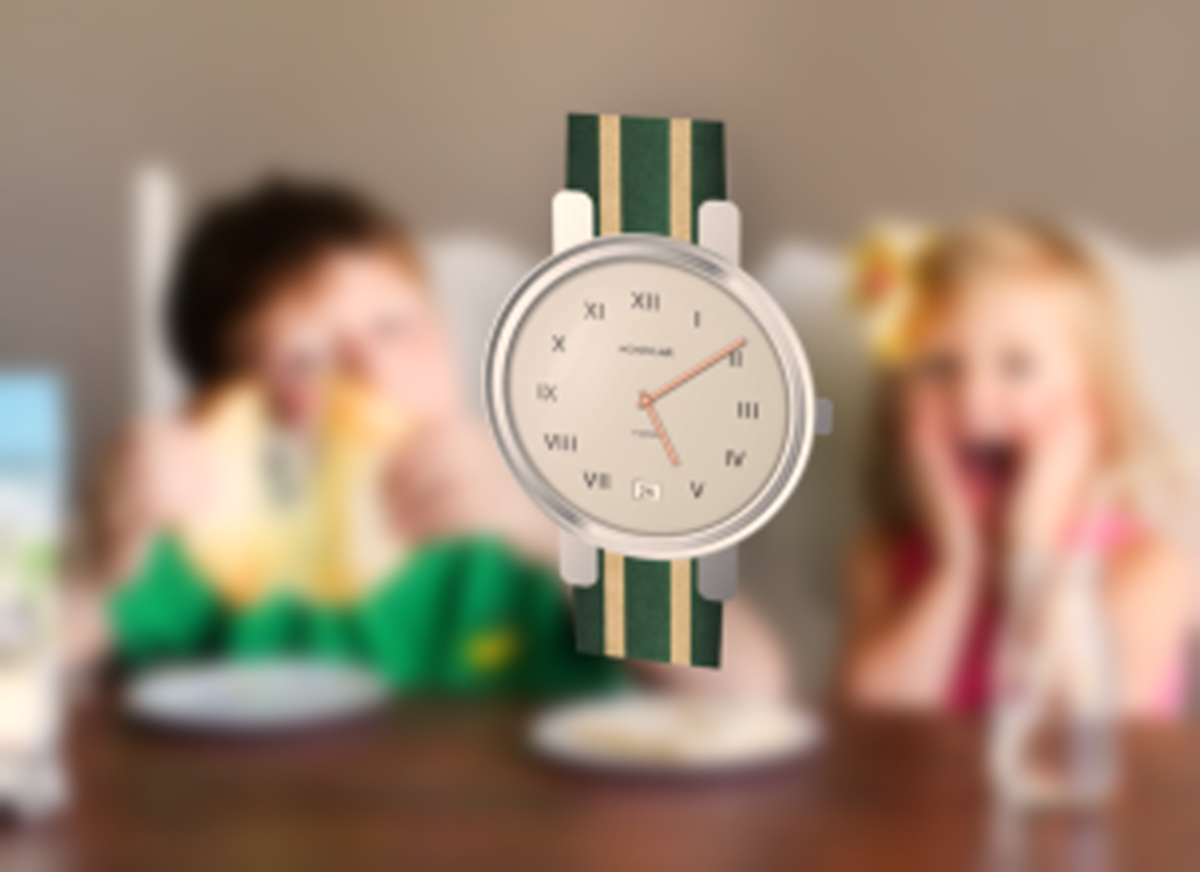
5:09
